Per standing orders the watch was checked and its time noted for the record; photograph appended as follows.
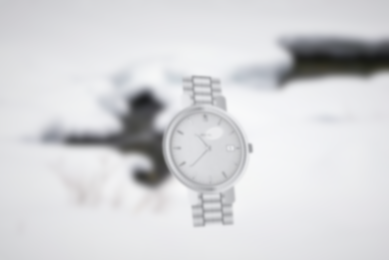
10:38
